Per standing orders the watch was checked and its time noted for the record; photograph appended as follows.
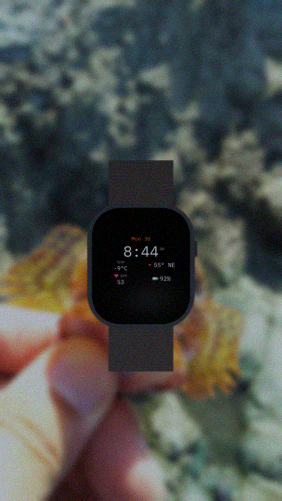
8:44
